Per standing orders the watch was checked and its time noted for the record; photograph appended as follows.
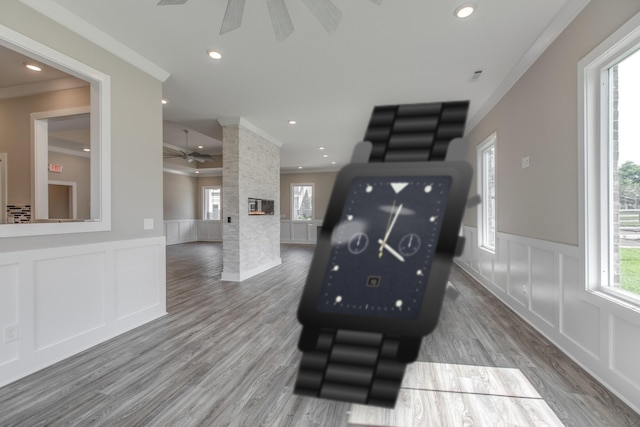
4:02
